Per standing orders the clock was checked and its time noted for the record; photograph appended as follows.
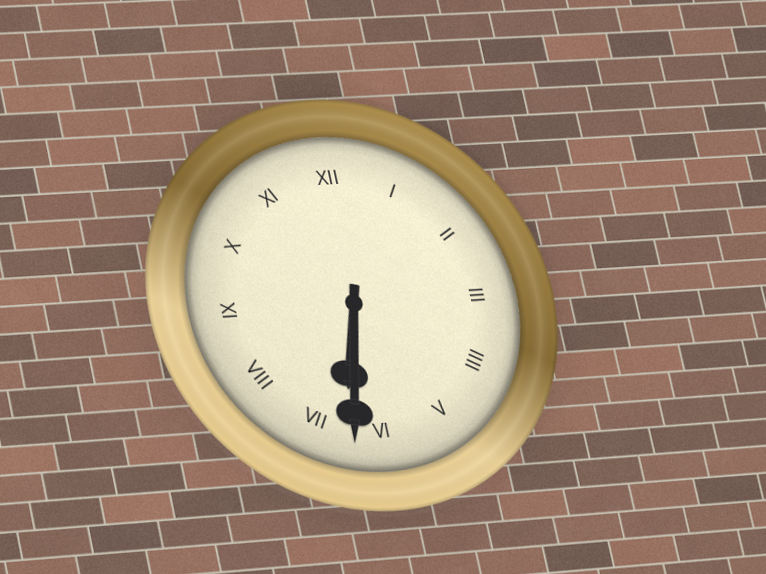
6:32
